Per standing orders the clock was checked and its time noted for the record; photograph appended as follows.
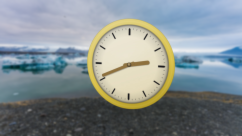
2:41
